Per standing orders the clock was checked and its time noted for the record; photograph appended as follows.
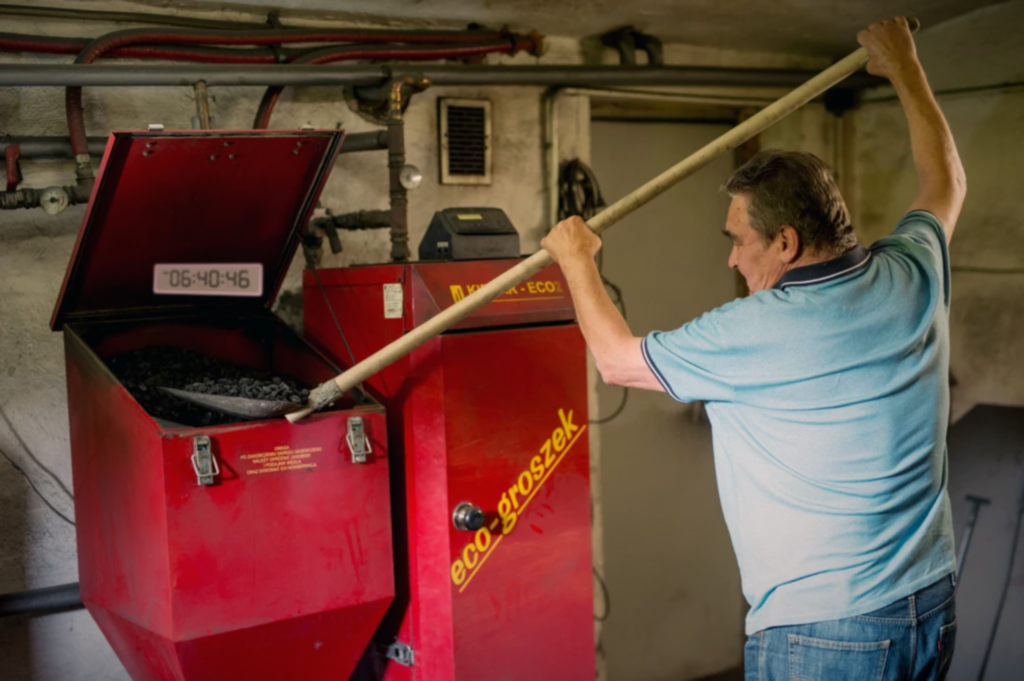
6:40:46
